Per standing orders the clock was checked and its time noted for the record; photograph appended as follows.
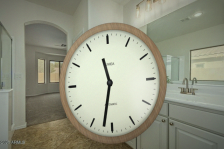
11:32
